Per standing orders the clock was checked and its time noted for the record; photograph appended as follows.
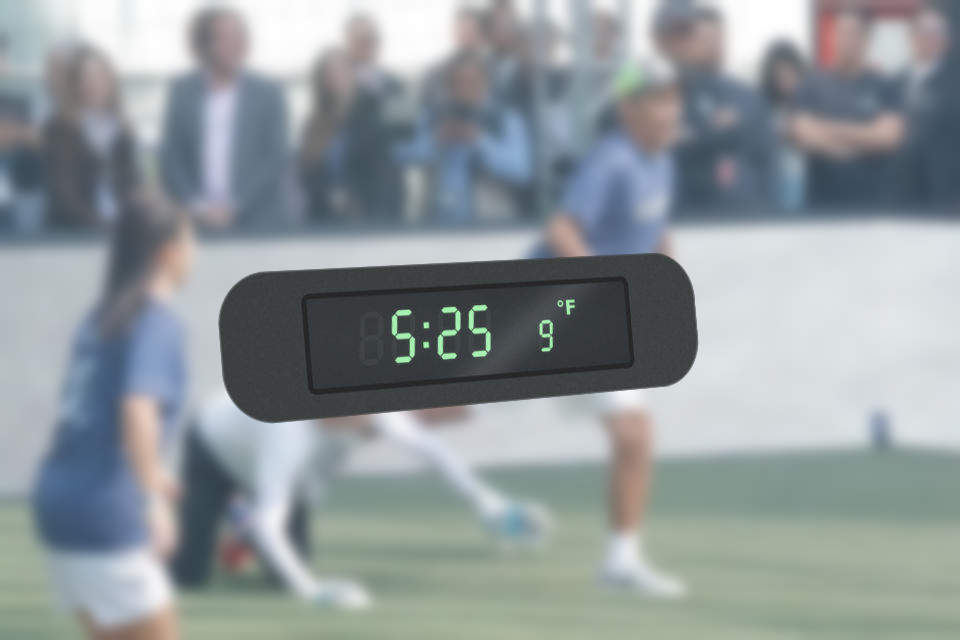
5:25
